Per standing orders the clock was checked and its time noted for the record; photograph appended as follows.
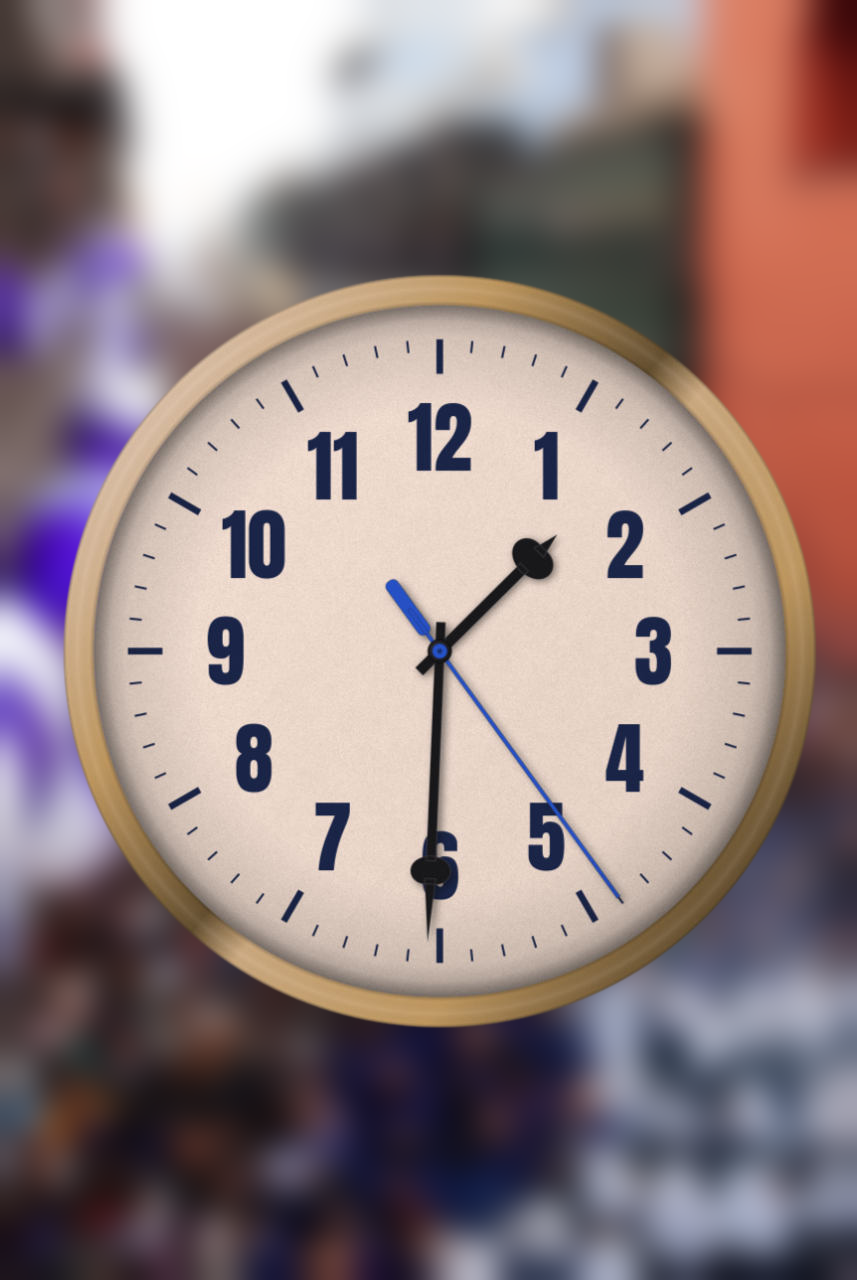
1:30:24
